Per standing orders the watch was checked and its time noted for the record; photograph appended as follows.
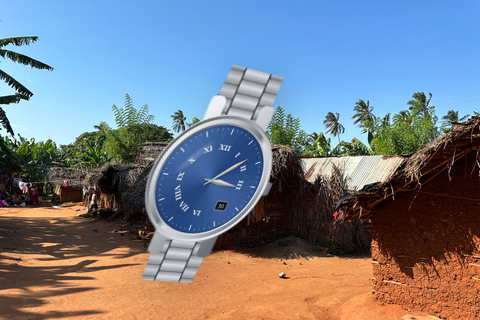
3:08
